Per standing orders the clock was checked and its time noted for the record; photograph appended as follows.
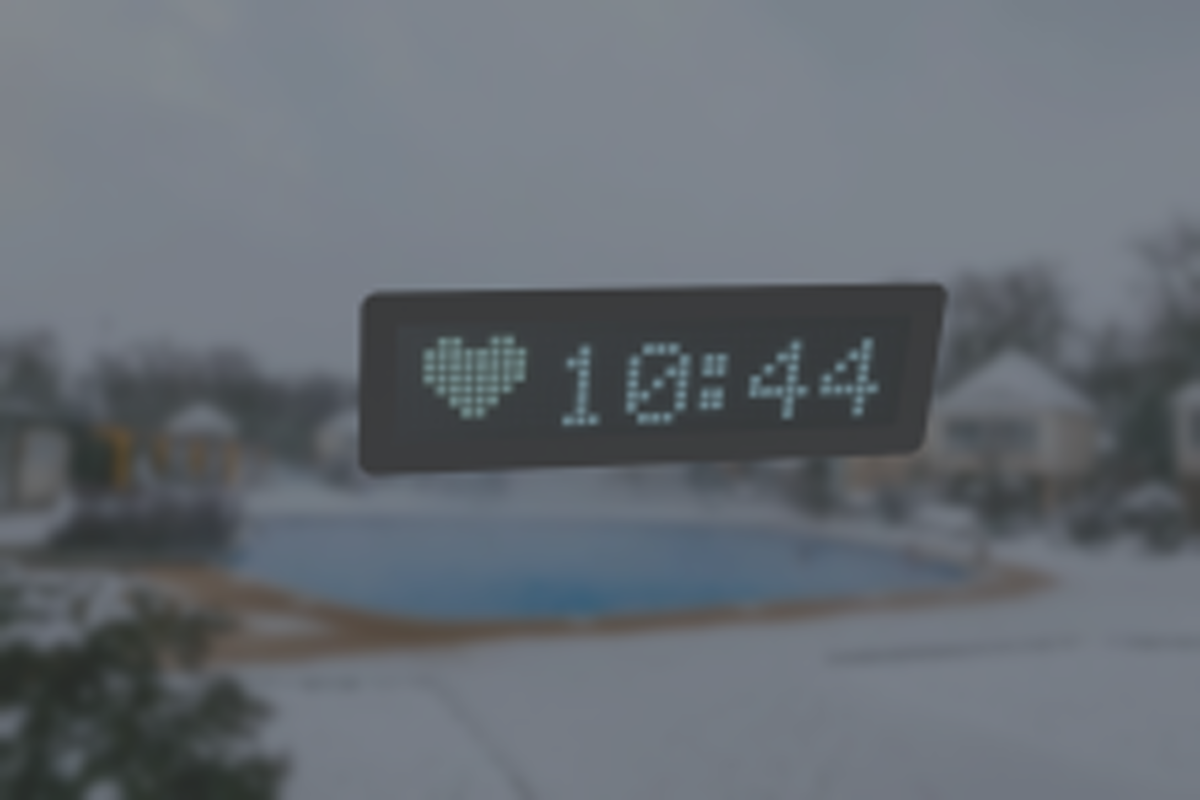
10:44
